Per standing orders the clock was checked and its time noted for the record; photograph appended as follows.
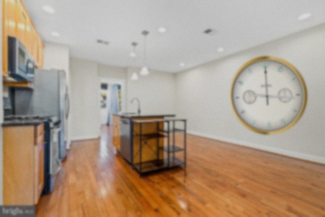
9:16
